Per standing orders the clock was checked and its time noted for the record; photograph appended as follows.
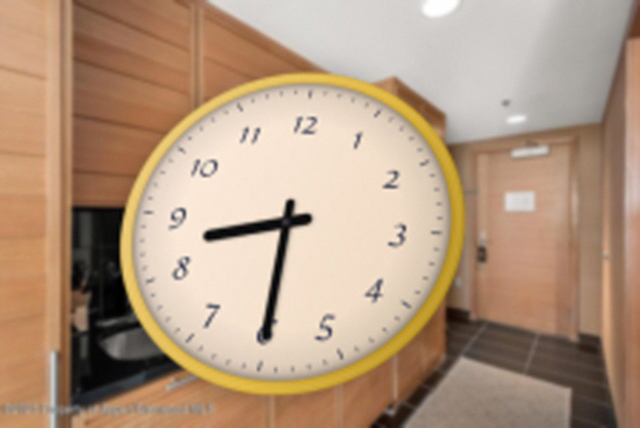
8:30
